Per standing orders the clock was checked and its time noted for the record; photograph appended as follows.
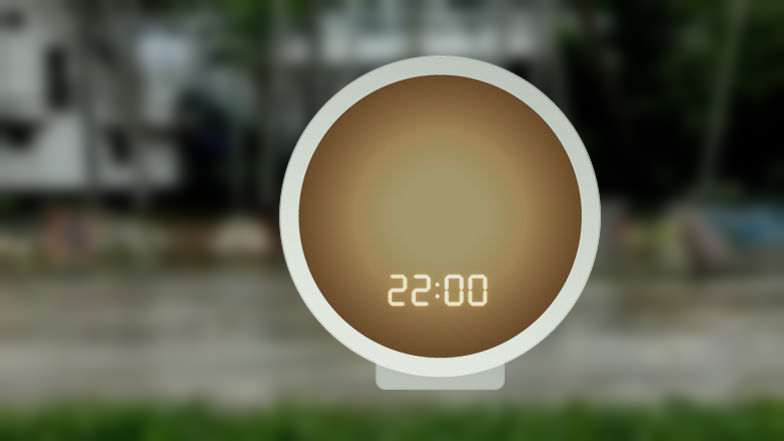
22:00
